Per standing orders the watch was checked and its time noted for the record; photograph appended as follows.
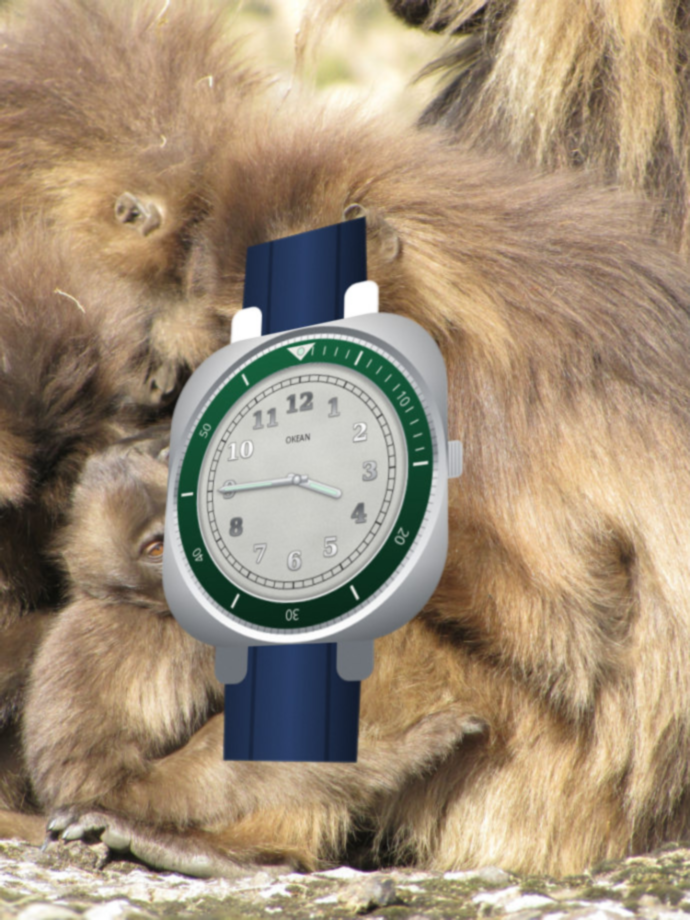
3:45
